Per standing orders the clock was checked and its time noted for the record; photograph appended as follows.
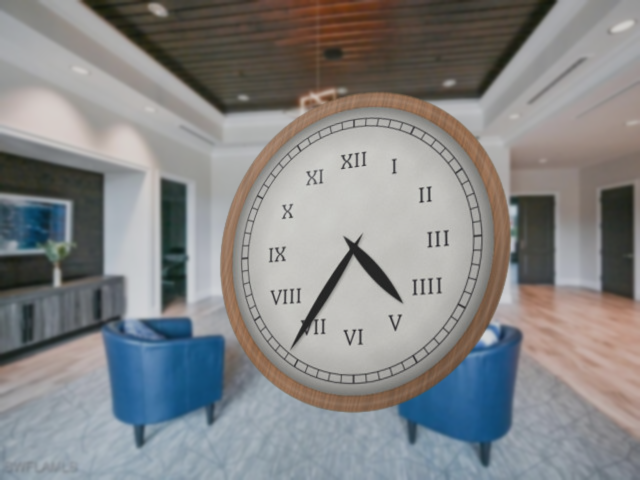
4:36
